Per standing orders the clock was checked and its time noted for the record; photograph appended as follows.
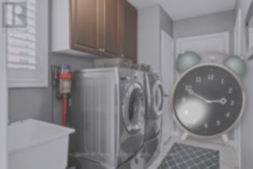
2:49
